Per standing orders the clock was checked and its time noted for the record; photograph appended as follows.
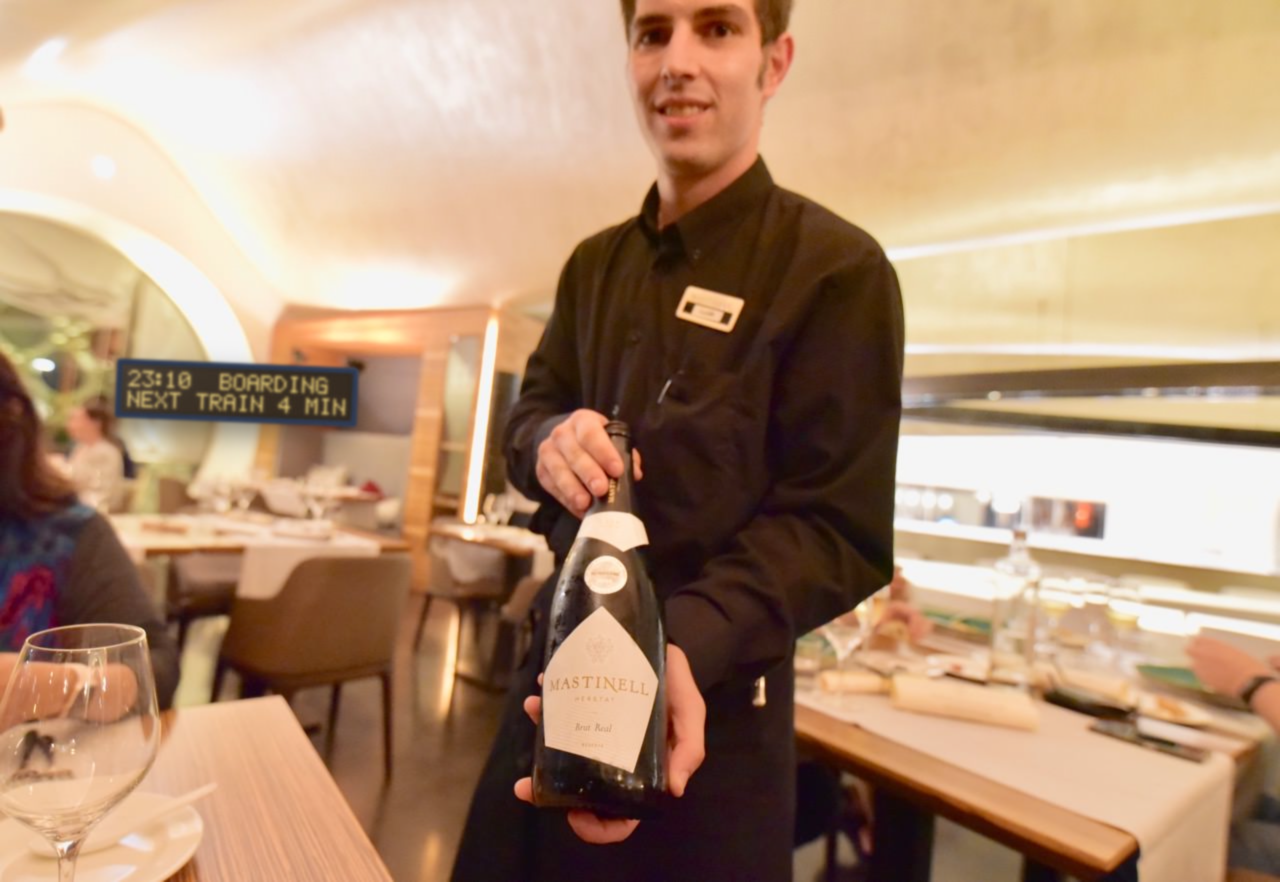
23:10
